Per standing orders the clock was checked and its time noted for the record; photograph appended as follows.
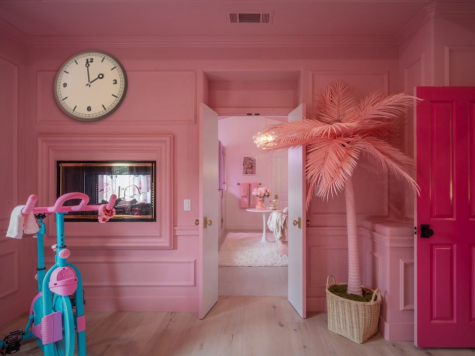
1:59
